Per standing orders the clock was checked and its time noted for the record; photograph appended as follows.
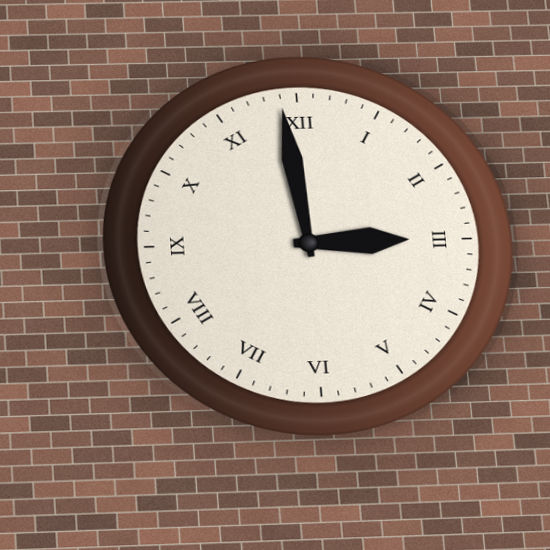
2:59
